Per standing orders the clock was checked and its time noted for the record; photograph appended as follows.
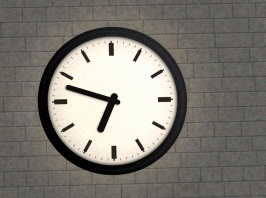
6:48
